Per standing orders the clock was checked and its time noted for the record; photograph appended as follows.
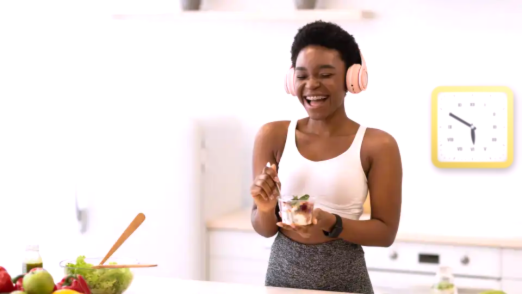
5:50
